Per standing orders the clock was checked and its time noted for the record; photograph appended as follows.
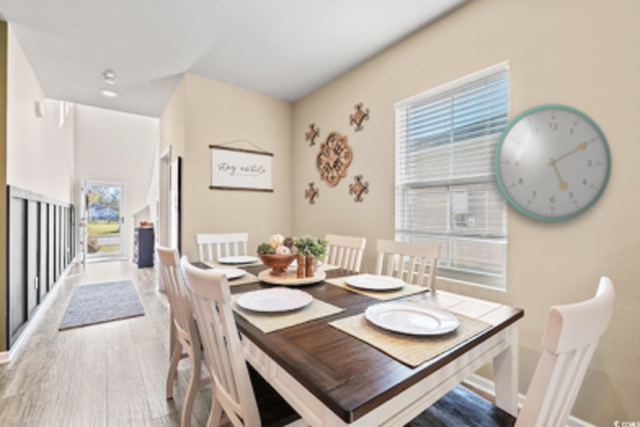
5:10
